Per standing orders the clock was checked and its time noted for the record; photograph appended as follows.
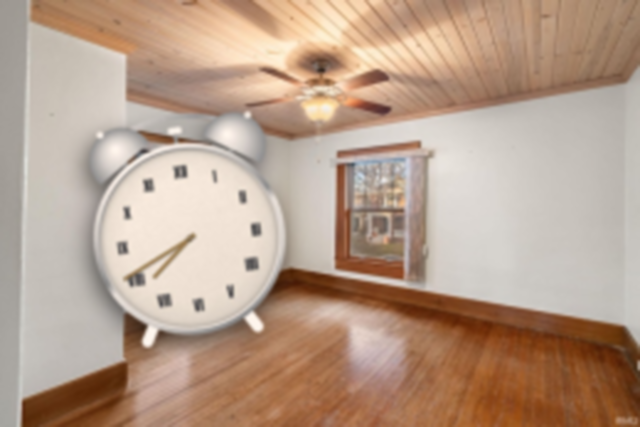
7:41
